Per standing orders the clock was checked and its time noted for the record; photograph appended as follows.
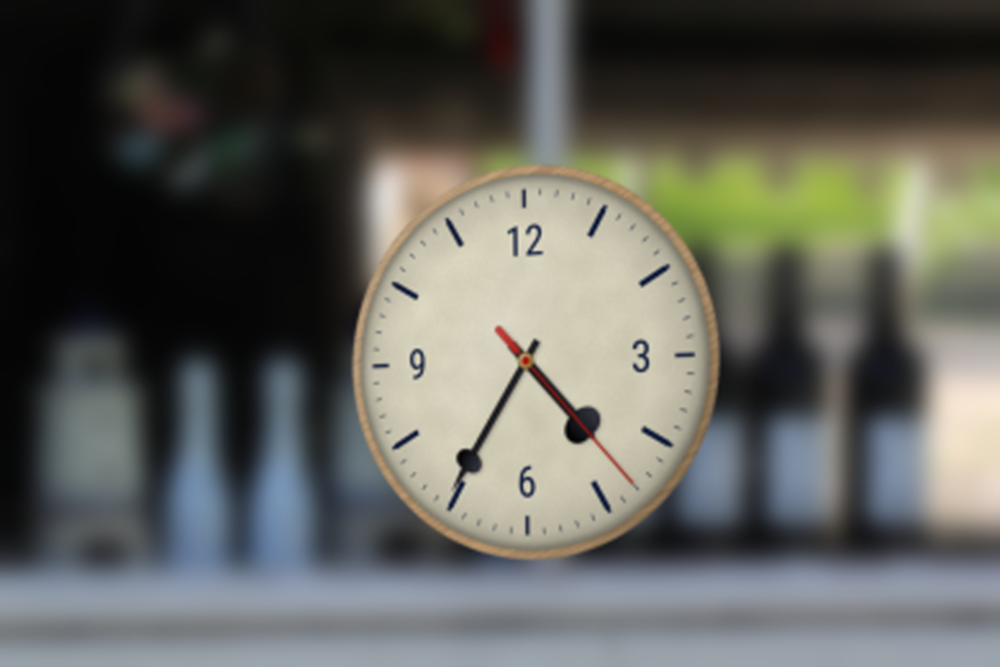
4:35:23
